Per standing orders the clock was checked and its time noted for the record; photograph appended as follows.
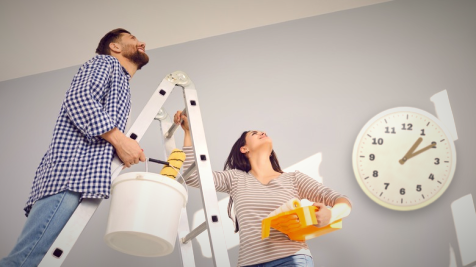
1:10
